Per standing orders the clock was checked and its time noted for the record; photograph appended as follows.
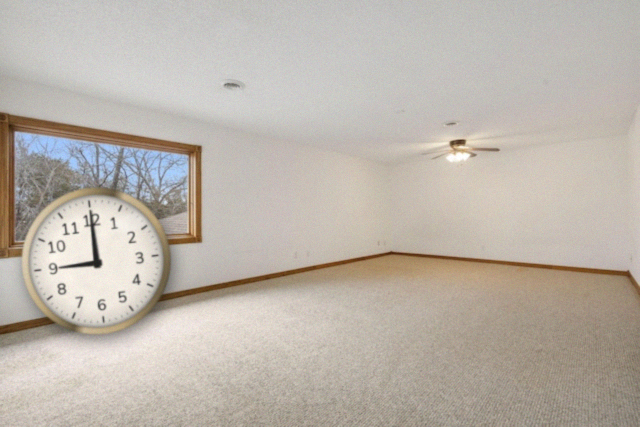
9:00
